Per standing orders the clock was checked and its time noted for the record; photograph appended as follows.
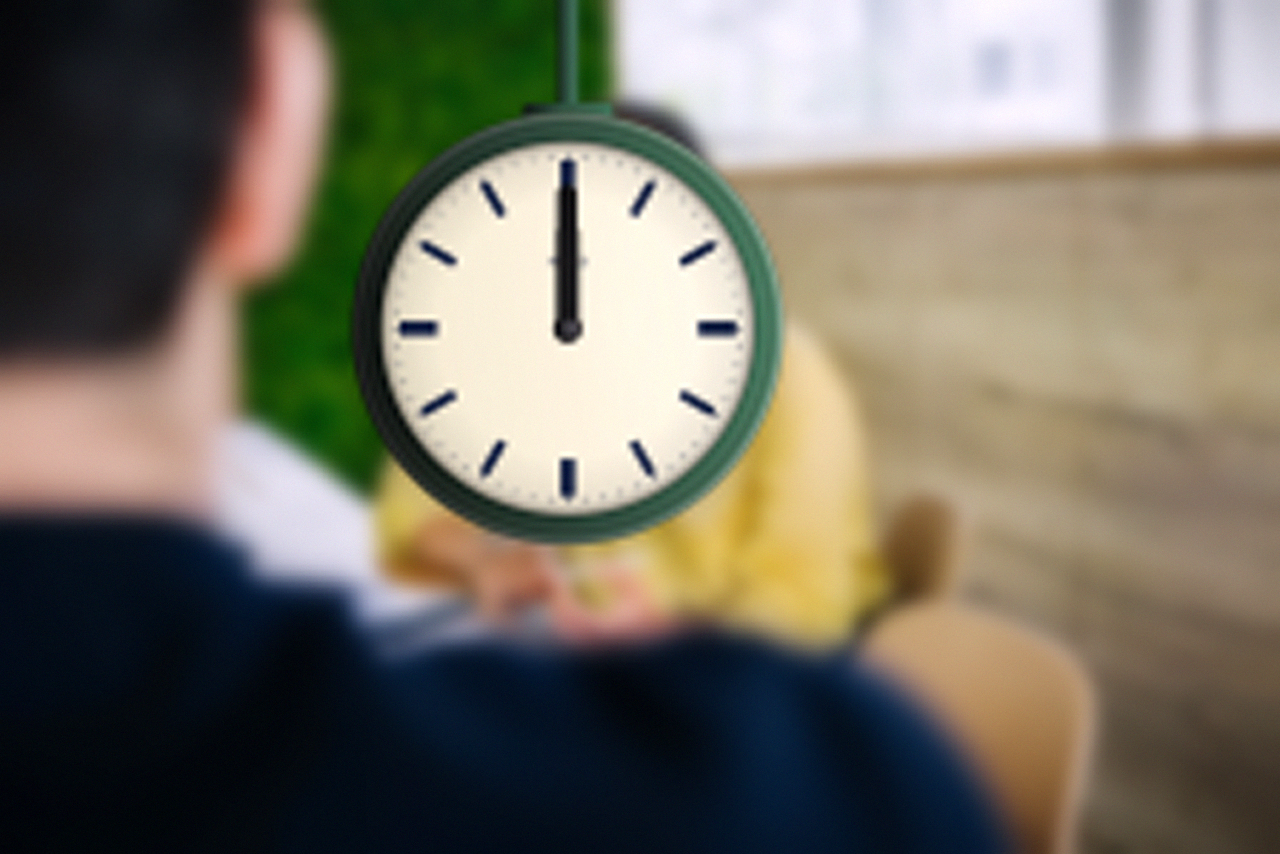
12:00
